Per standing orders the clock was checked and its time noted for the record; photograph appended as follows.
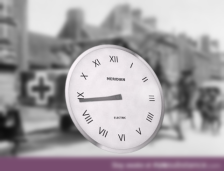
8:44
